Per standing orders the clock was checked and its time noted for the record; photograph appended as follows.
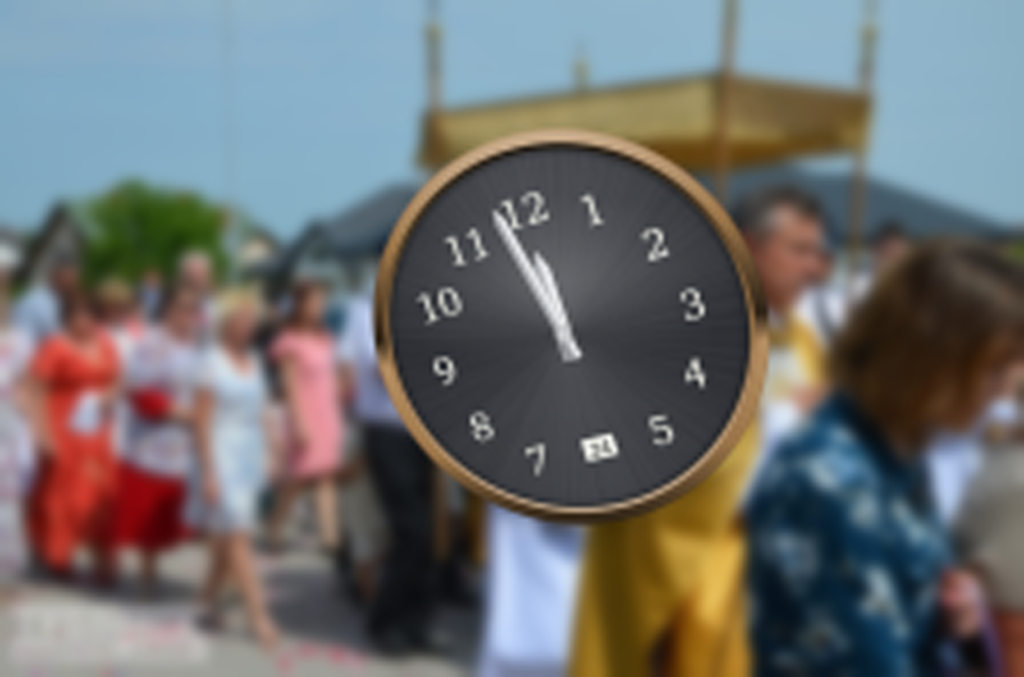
11:58
